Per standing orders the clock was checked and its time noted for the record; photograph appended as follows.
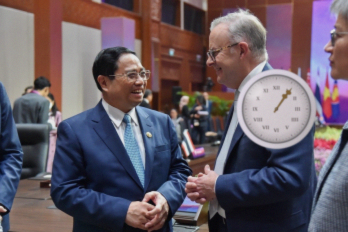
1:06
